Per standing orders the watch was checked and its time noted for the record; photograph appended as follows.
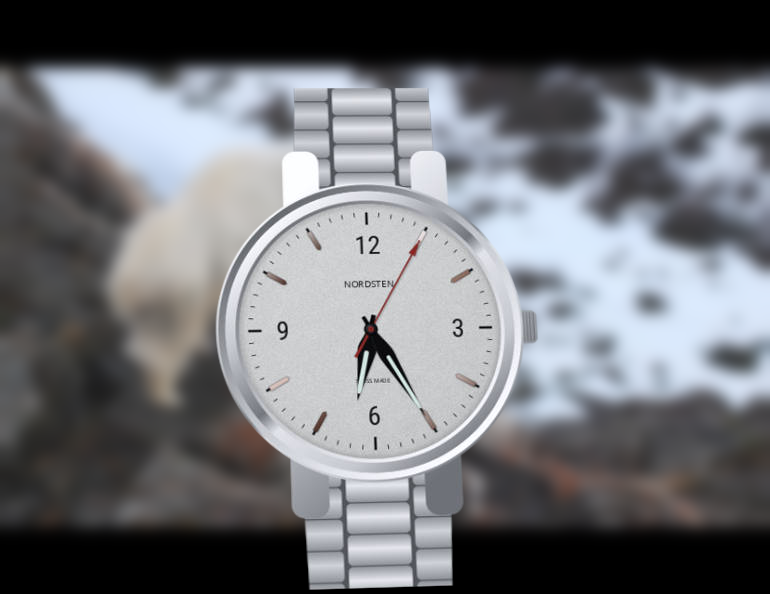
6:25:05
